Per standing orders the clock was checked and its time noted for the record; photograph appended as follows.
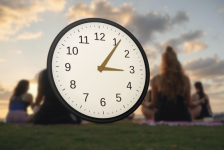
3:06
